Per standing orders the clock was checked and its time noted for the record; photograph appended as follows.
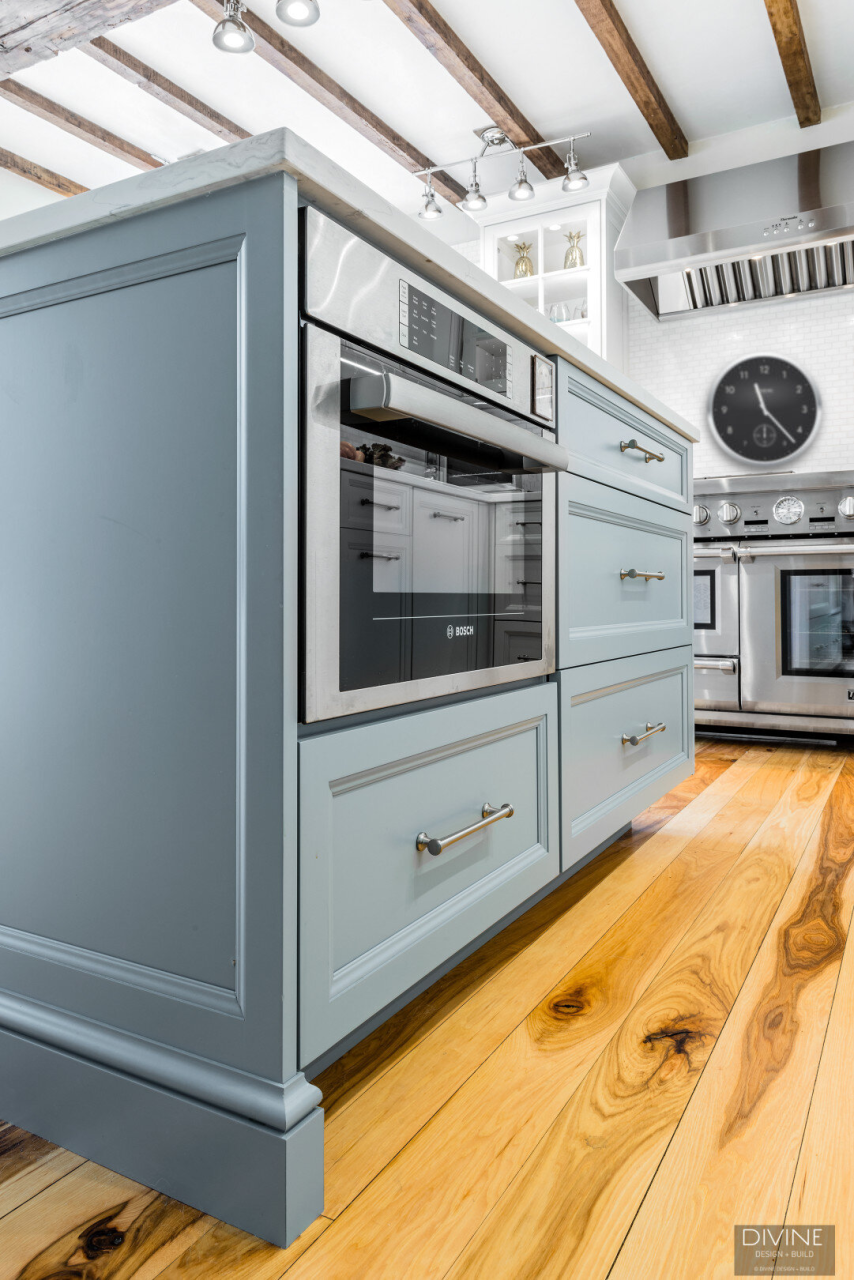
11:23
